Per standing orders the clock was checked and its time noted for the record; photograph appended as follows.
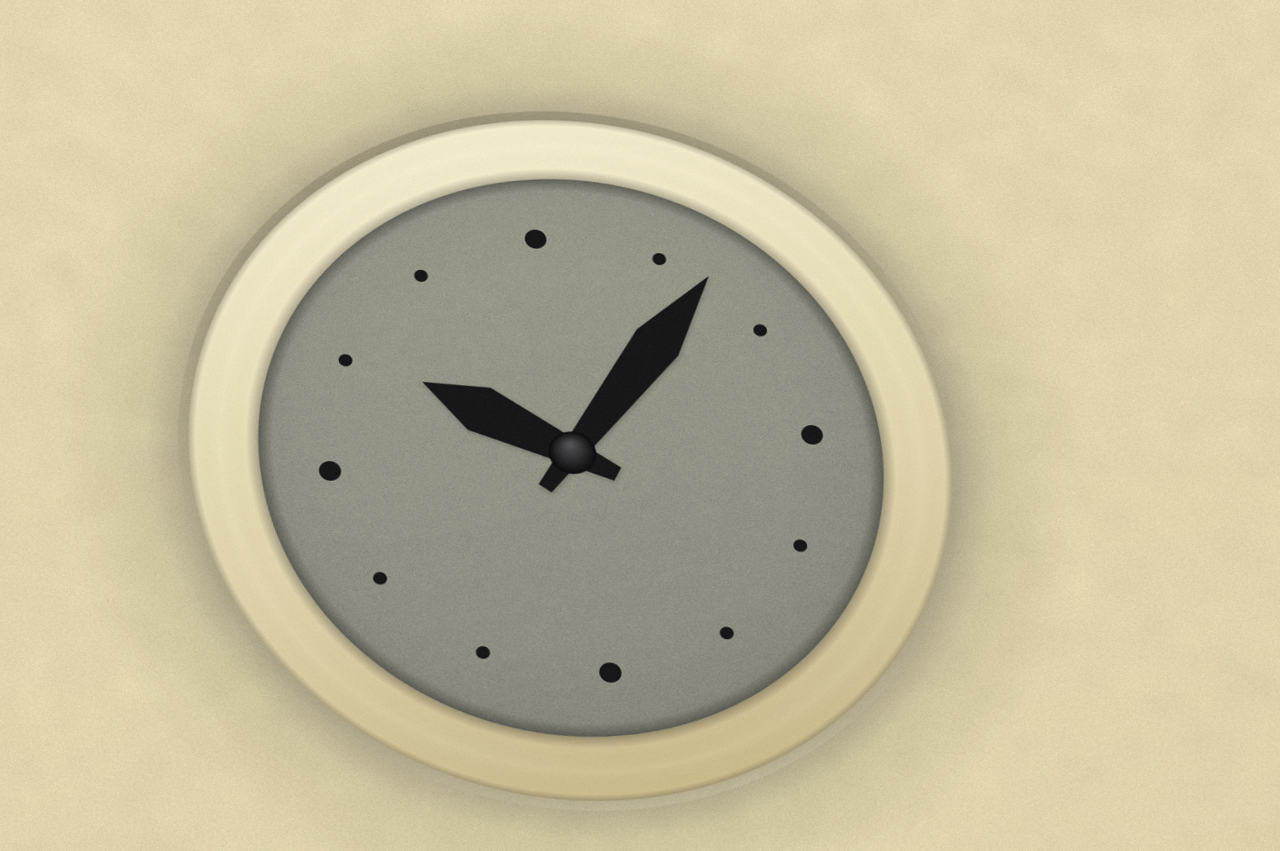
10:07
